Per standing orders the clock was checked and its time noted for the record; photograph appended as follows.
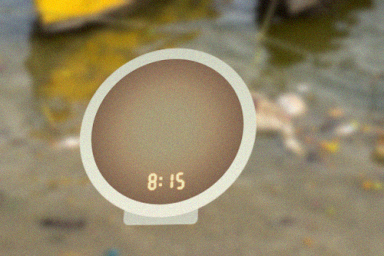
8:15
